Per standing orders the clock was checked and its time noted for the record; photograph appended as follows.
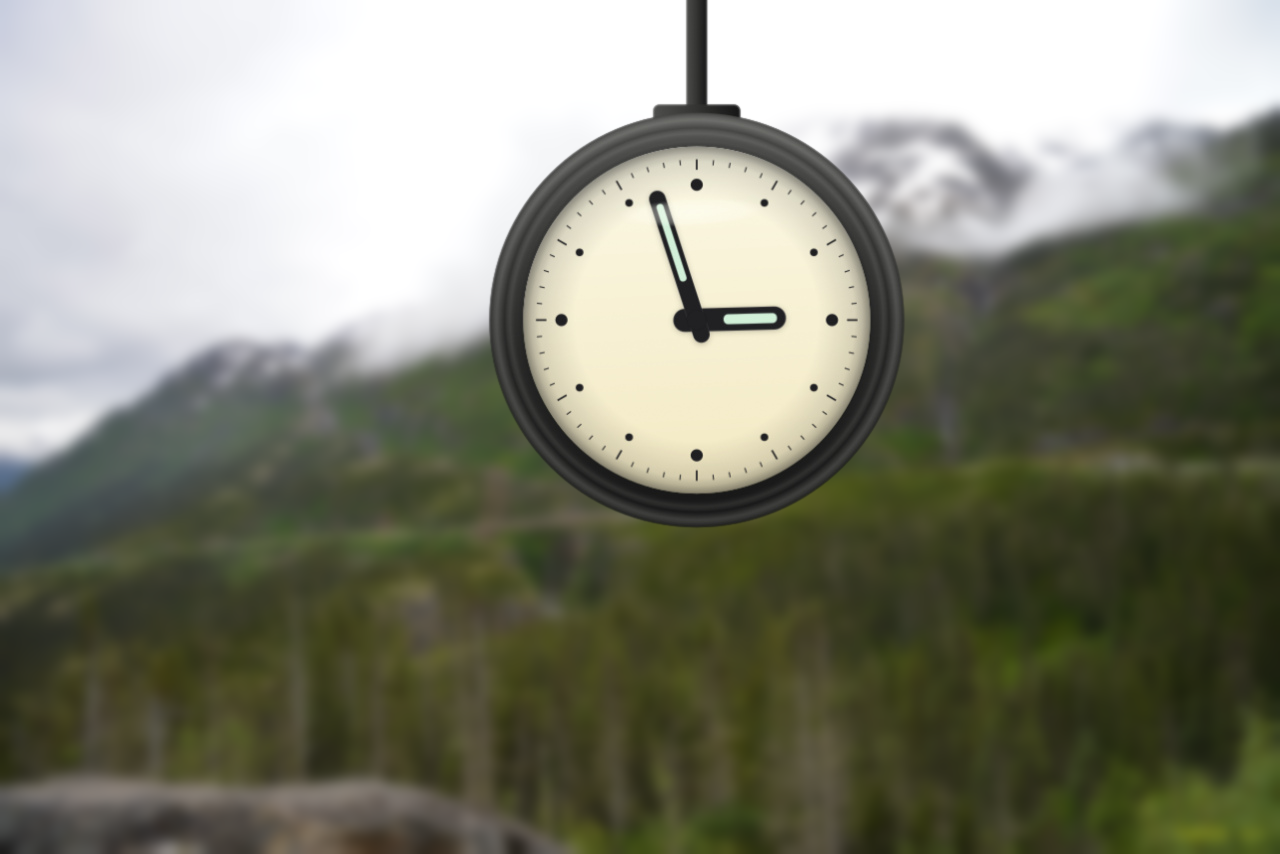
2:57
